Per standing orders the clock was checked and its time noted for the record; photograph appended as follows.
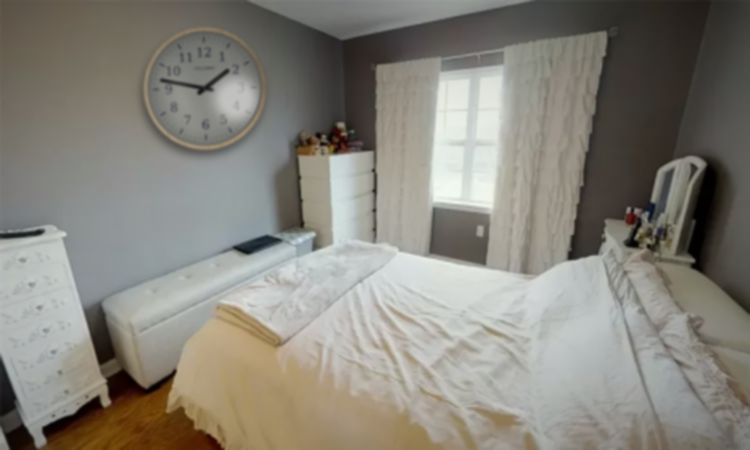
1:47
